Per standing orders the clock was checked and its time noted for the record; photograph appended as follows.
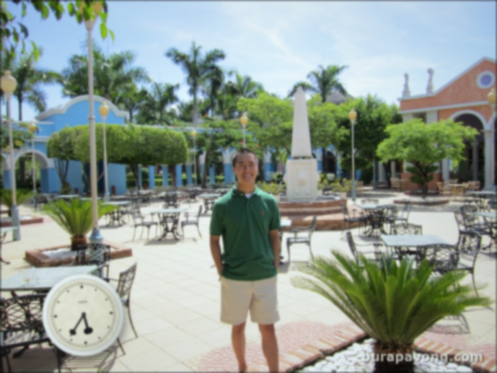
5:36
